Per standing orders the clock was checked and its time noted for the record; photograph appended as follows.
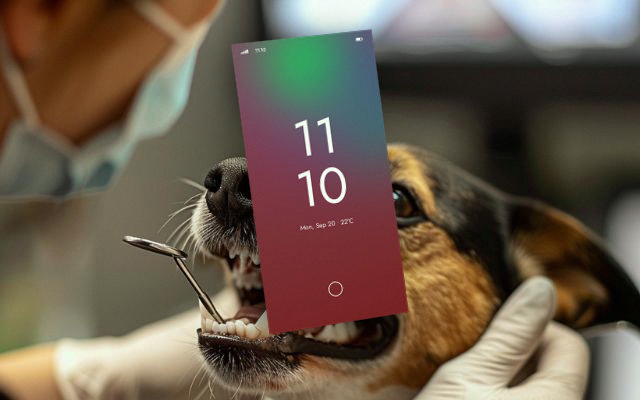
11:10
